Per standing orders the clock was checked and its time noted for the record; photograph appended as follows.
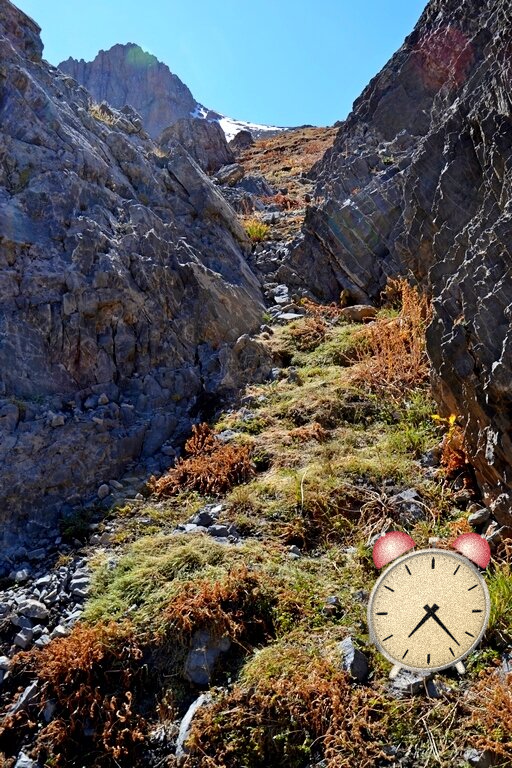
7:23
